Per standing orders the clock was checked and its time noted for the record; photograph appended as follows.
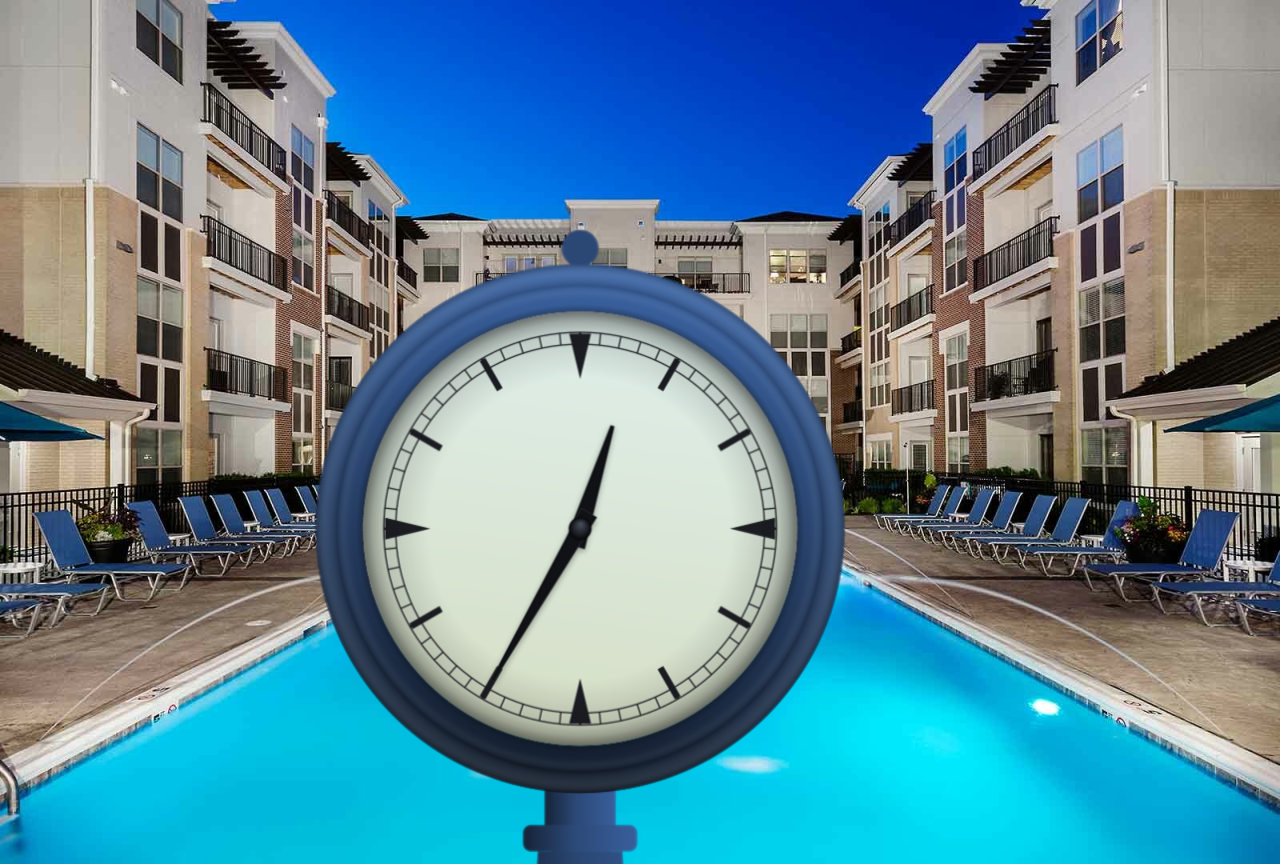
12:35
